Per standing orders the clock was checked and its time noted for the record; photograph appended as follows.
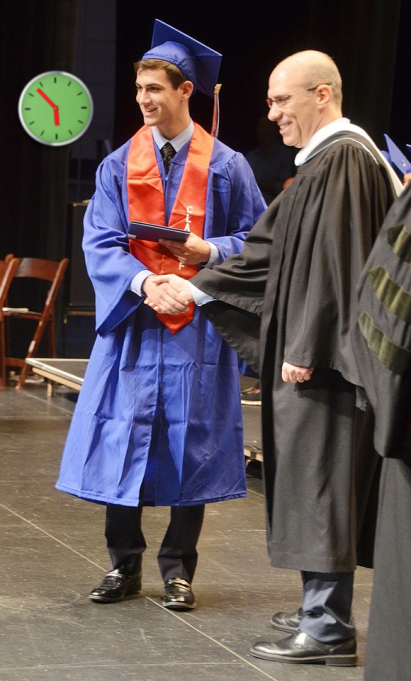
5:53
